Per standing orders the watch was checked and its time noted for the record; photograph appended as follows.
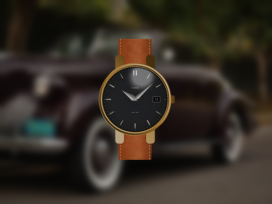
10:08
